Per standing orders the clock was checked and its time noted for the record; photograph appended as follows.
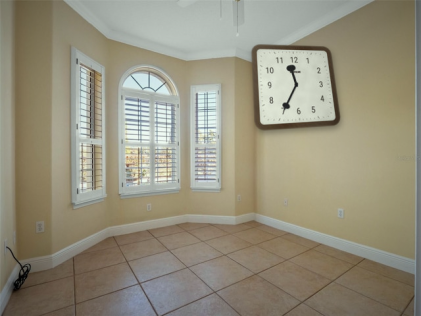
11:35
